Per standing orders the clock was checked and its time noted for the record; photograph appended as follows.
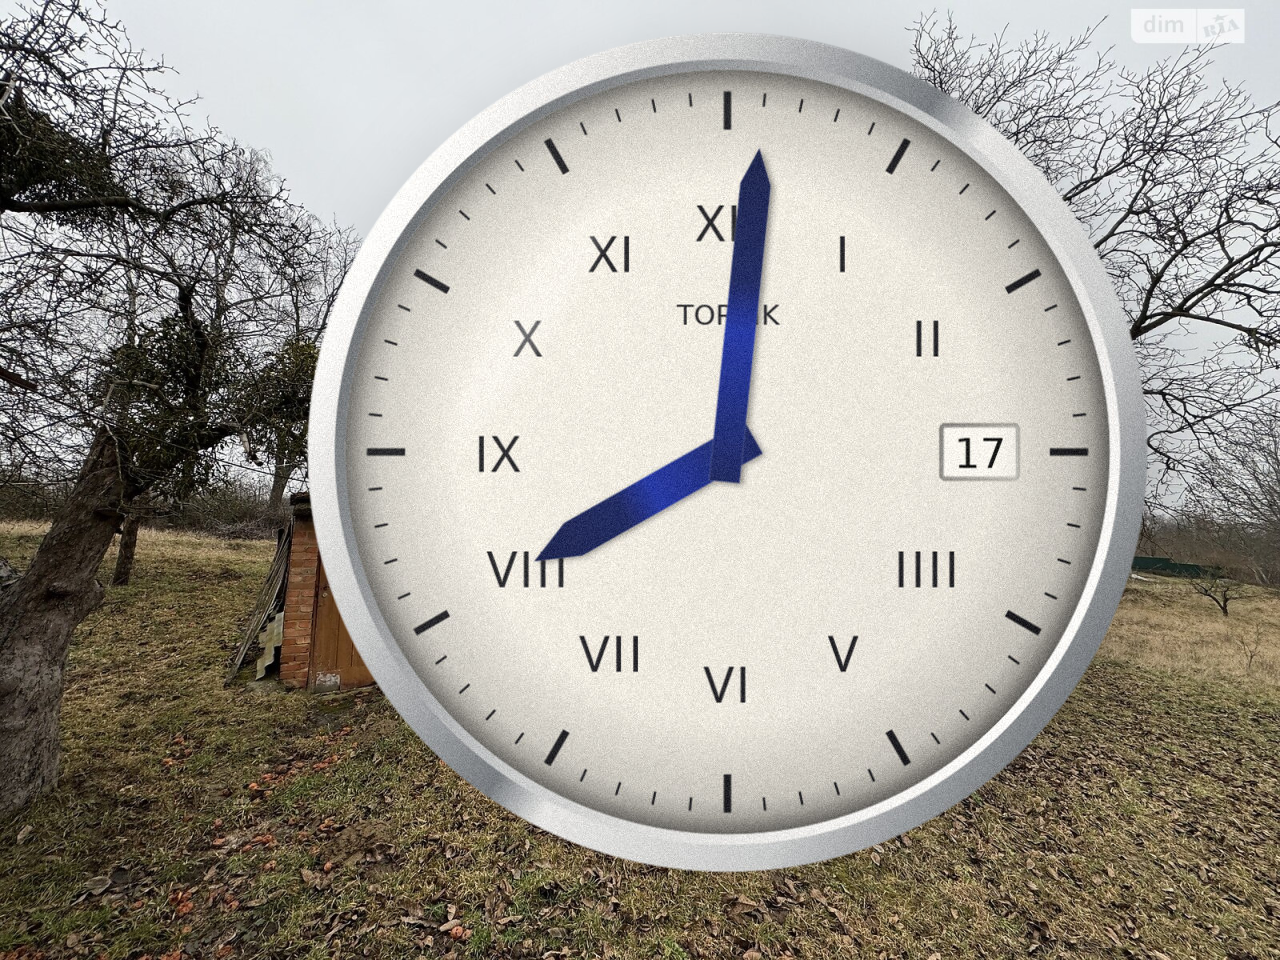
8:01
